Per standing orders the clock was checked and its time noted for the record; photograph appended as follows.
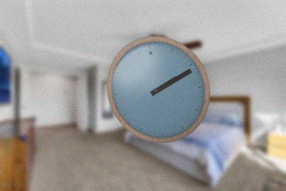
2:11
